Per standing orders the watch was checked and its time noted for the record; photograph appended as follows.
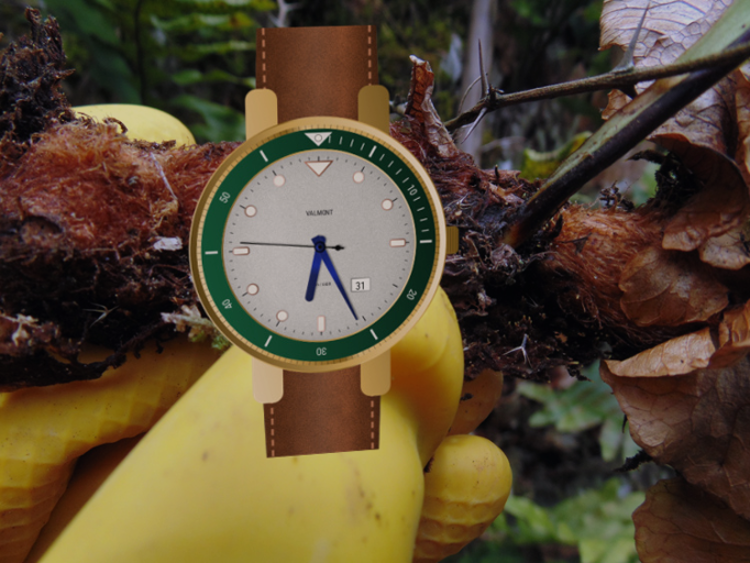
6:25:46
